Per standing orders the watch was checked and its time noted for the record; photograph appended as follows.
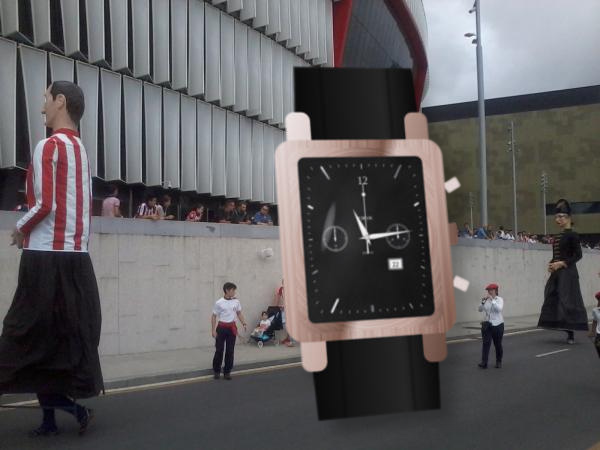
11:14
